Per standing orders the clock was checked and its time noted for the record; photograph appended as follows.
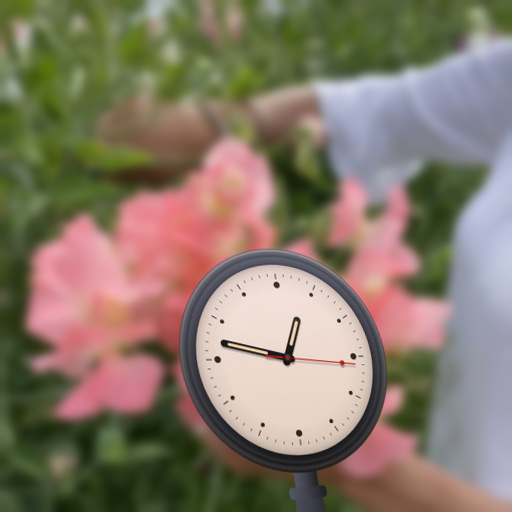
12:47:16
